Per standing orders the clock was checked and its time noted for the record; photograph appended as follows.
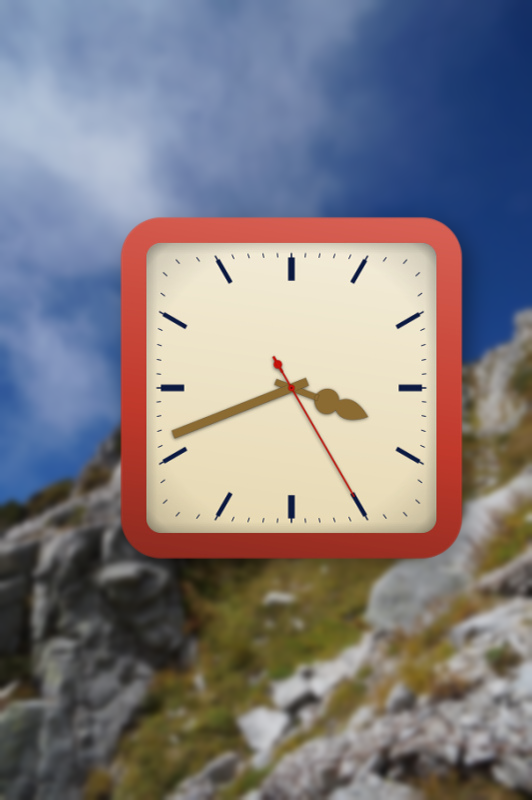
3:41:25
